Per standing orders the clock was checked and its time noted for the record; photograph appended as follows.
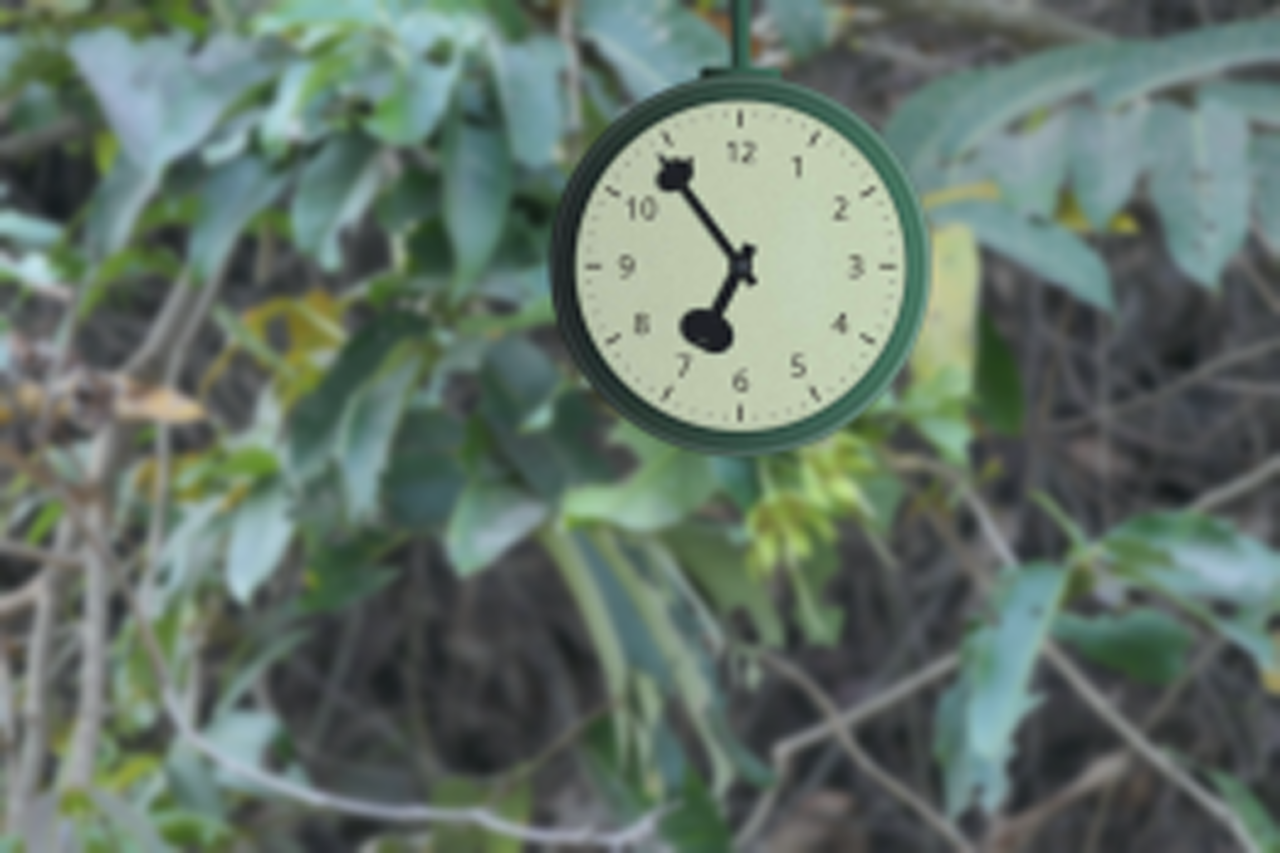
6:54
